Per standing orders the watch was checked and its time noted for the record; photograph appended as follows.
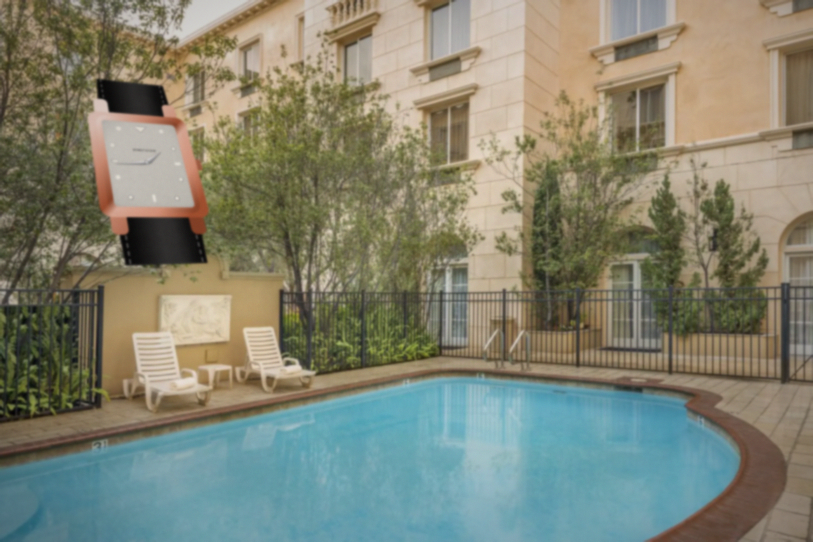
1:44
